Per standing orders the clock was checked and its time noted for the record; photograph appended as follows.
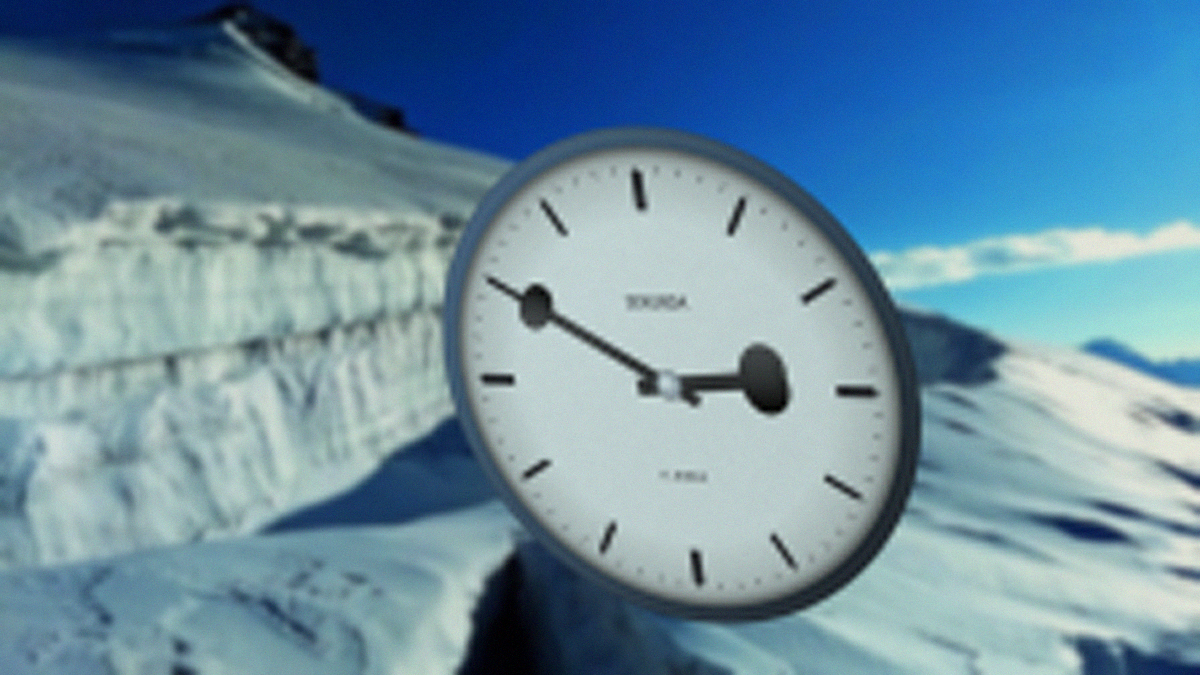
2:50
